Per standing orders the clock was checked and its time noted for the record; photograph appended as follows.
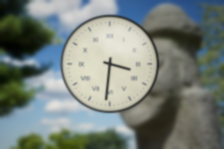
3:31
